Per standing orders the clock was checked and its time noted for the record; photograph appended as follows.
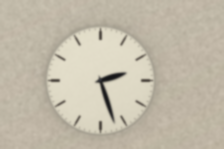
2:27
